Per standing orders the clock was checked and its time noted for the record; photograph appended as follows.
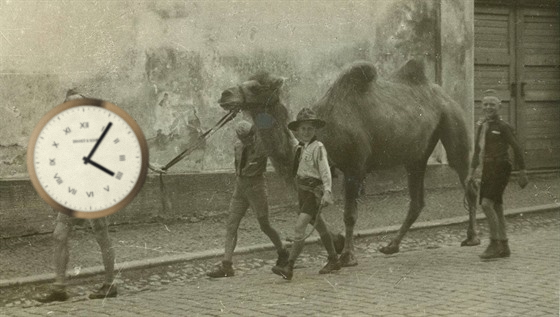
4:06
